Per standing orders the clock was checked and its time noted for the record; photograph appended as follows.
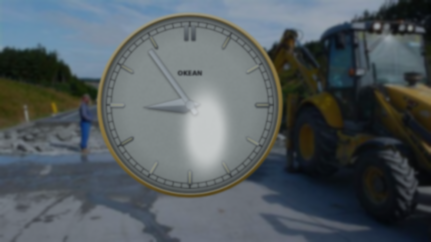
8:54
